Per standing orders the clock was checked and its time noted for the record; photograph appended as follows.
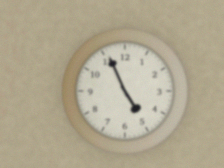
4:56
